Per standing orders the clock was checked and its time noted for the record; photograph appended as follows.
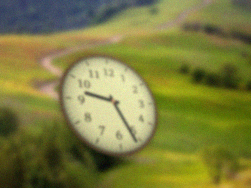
9:26
